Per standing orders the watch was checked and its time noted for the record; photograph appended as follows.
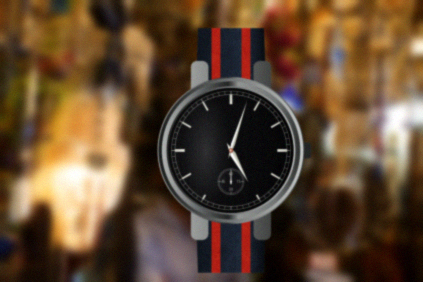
5:03
